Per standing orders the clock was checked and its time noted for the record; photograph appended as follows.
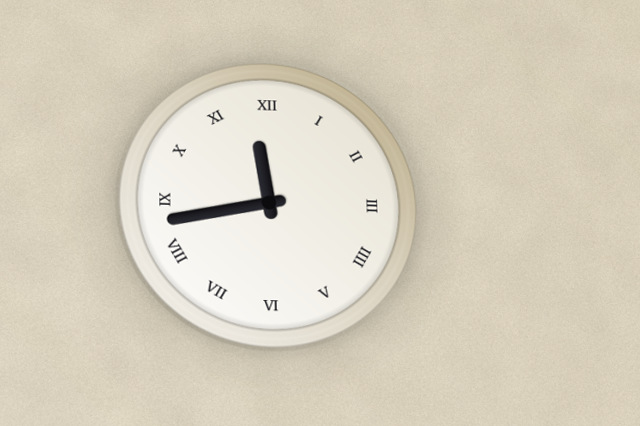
11:43
